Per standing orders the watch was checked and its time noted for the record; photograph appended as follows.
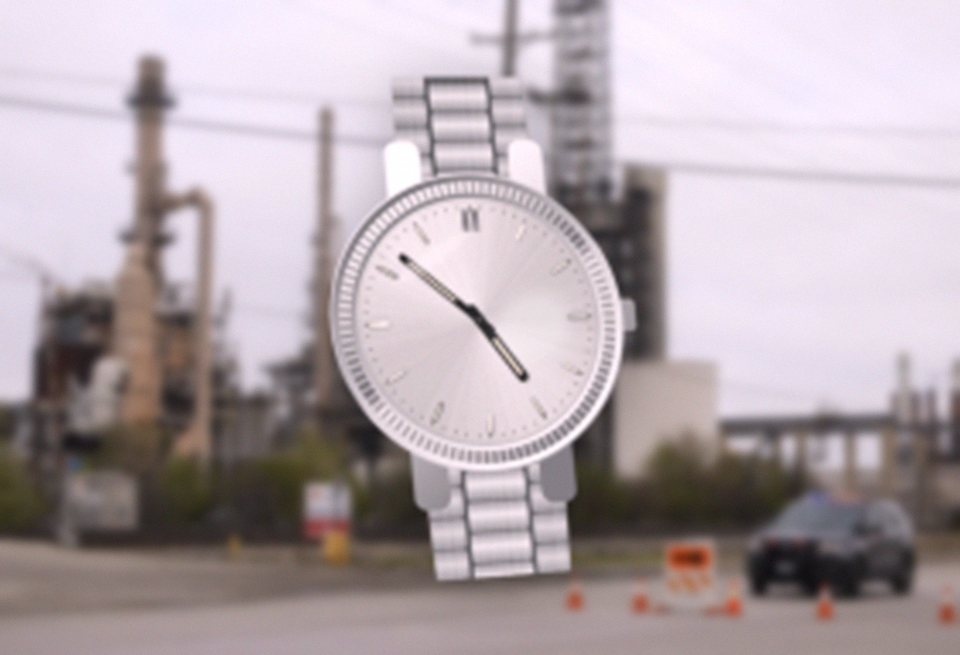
4:52
